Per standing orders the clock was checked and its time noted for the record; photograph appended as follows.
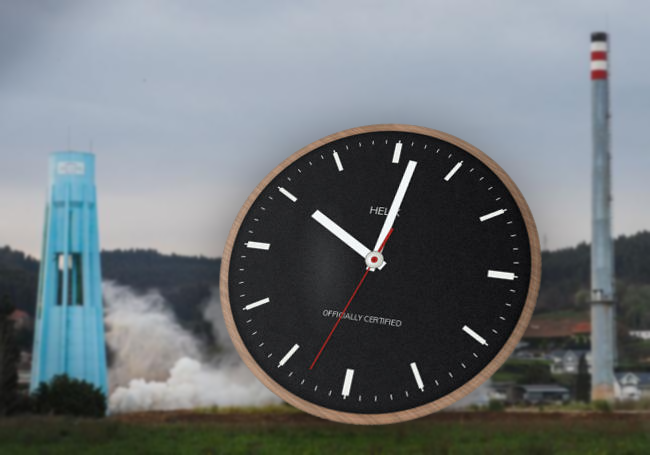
10:01:33
